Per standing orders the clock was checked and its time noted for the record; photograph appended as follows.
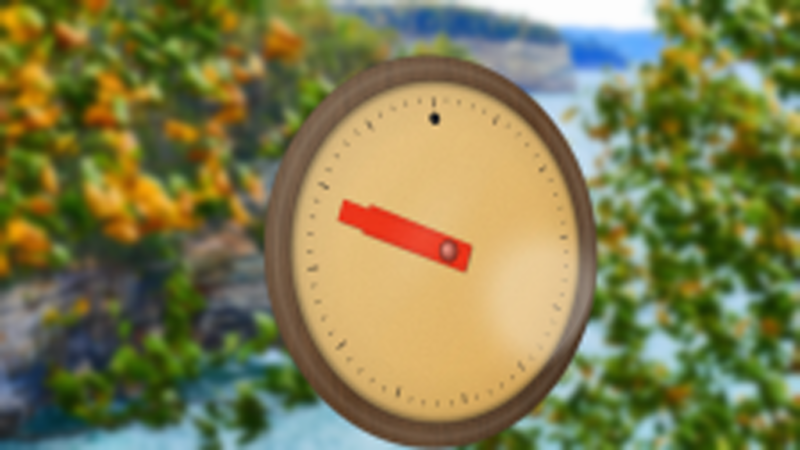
9:49
